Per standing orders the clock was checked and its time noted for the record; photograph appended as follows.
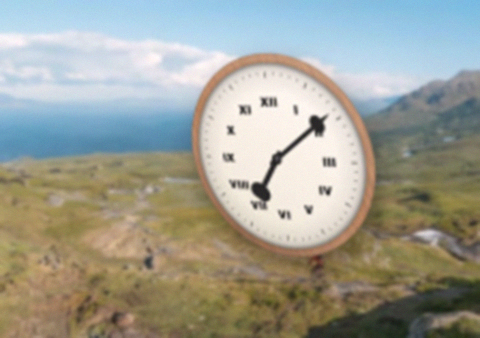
7:09
